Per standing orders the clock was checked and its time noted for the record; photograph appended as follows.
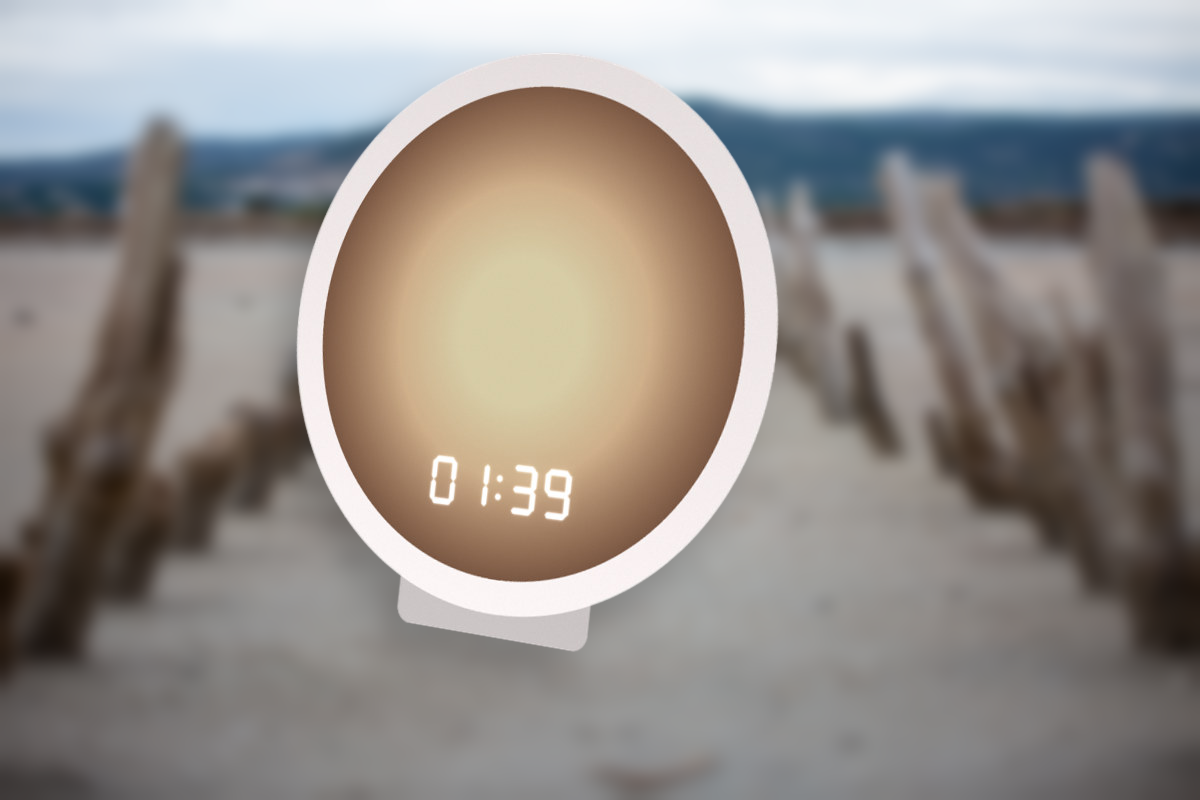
1:39
